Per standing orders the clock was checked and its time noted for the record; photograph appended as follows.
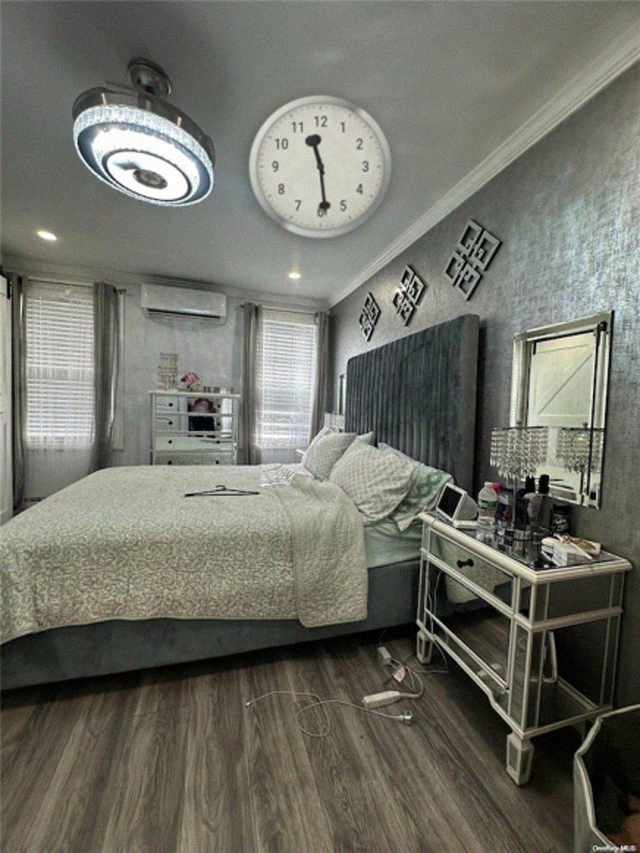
11:29
